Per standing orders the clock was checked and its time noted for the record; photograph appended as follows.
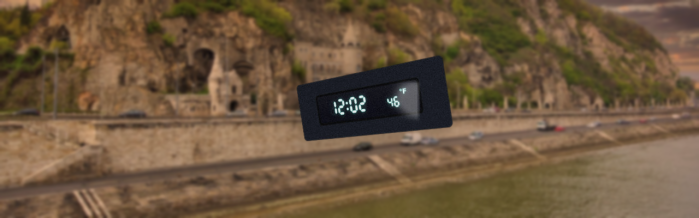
12:02
